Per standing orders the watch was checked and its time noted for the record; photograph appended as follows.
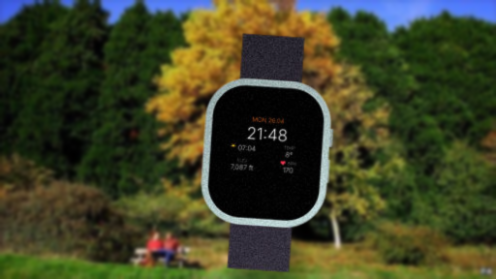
21:48
